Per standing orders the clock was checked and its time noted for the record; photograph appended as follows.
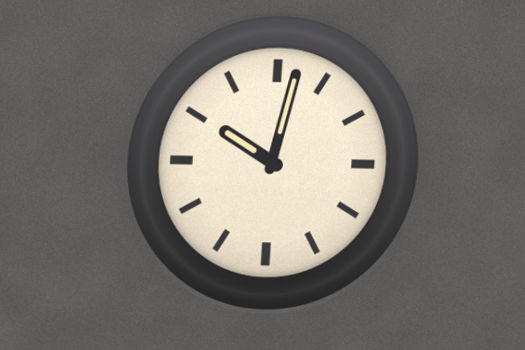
10:02
